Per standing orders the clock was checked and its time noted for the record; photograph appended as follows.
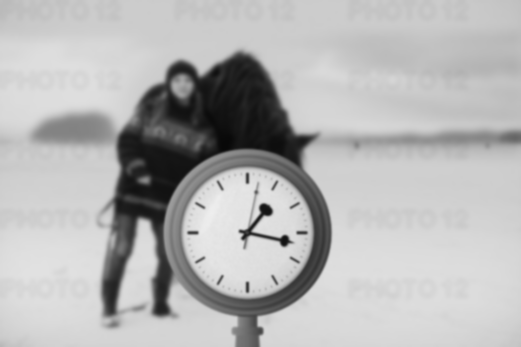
1:17:02
